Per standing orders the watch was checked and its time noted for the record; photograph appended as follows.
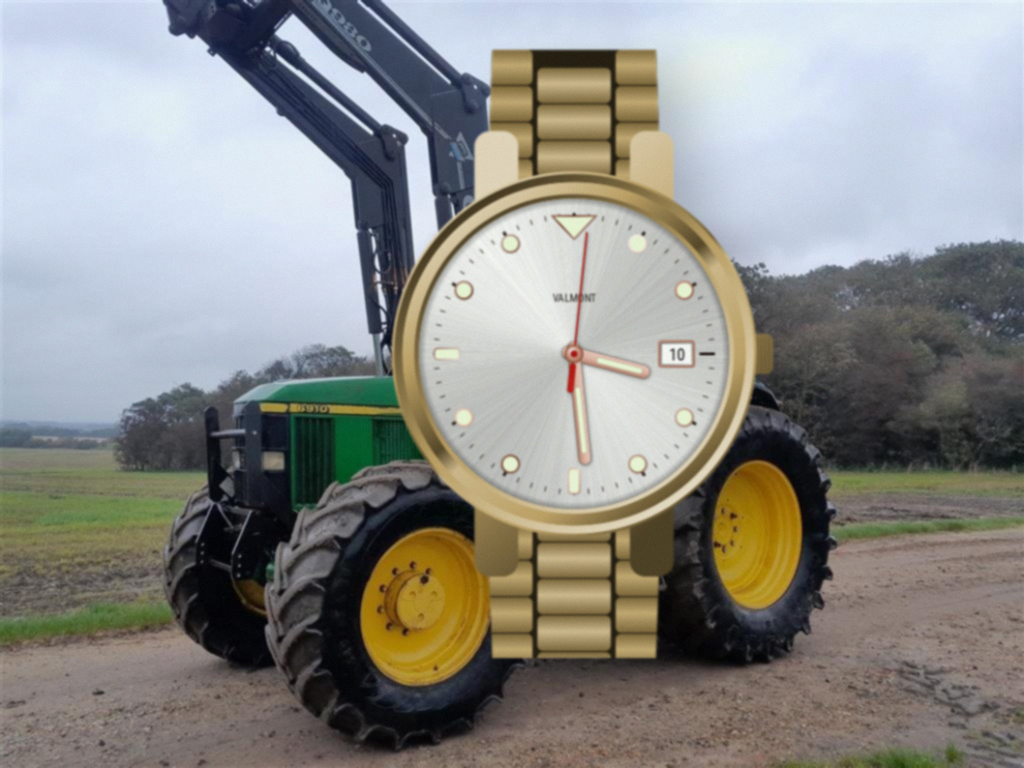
3:29:01
